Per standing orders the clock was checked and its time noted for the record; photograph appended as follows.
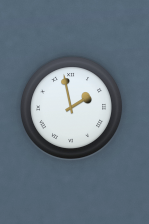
1:58
